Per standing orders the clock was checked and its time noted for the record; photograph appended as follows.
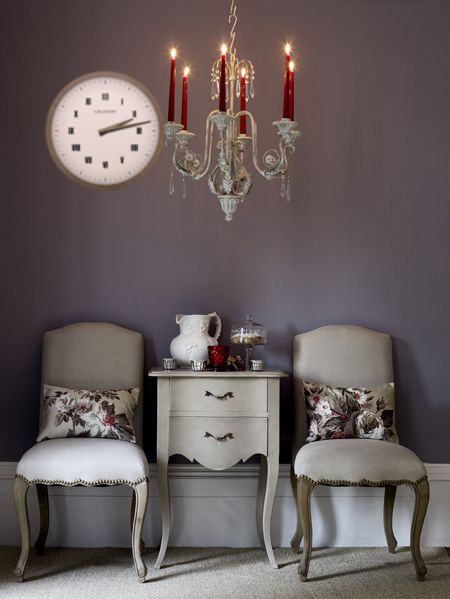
2:13
